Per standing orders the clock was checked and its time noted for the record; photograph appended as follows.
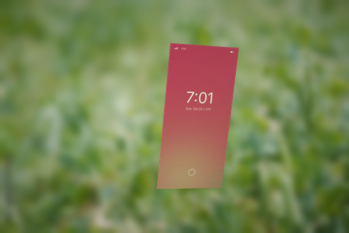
7:01
